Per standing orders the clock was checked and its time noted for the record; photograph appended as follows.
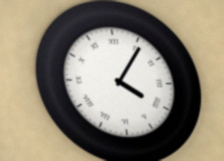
4:06
